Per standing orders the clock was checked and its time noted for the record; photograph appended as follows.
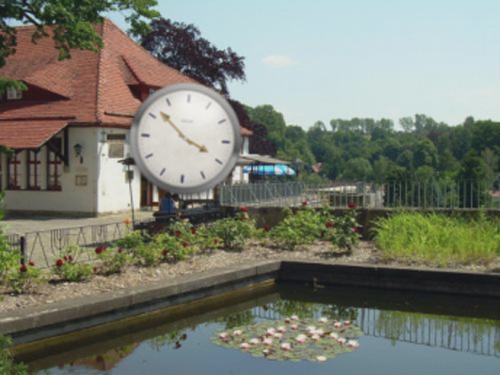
3:52
